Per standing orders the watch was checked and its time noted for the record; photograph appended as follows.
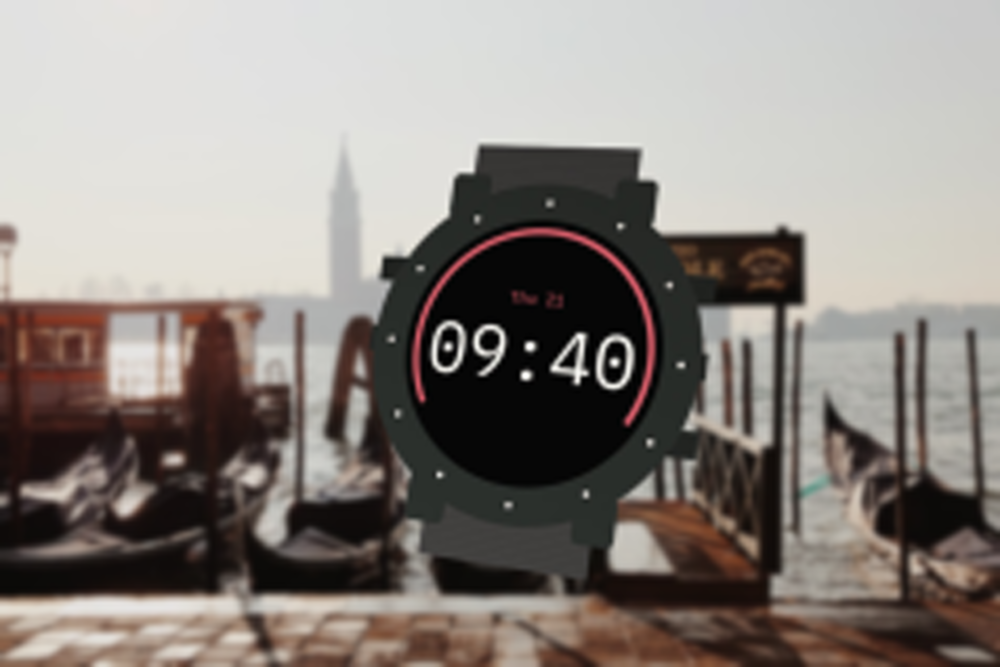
9:40
